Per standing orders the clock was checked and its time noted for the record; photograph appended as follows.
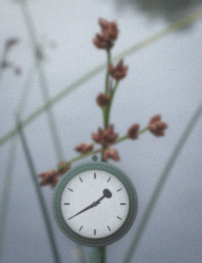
1:40
